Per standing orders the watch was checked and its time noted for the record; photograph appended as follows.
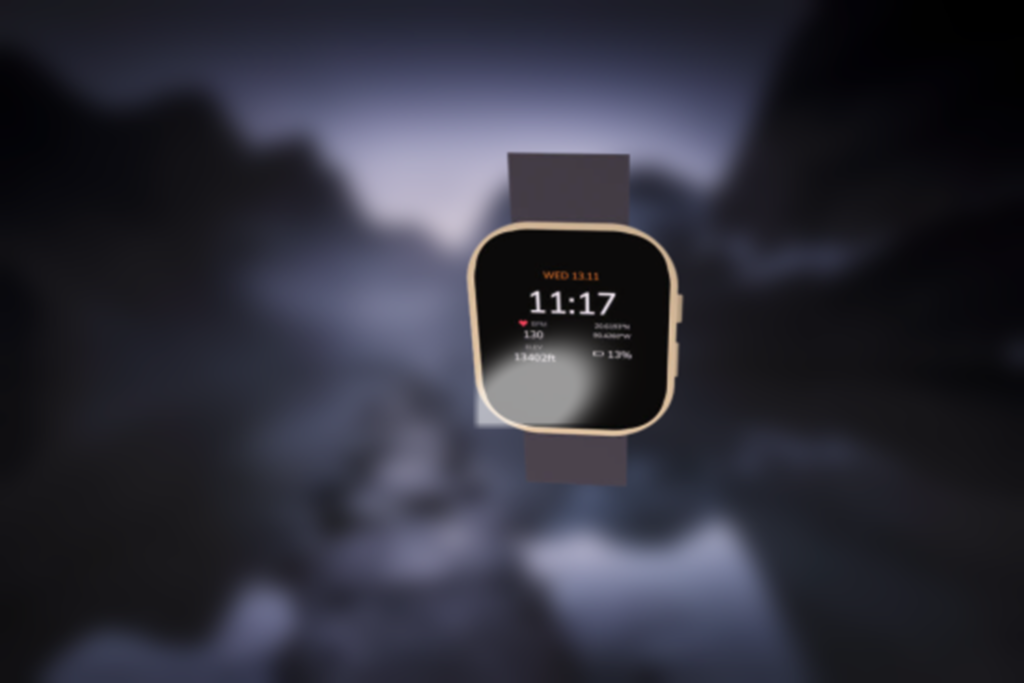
11:17
